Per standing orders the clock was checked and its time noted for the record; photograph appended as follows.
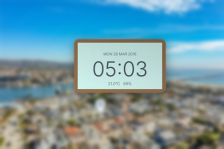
5:03
